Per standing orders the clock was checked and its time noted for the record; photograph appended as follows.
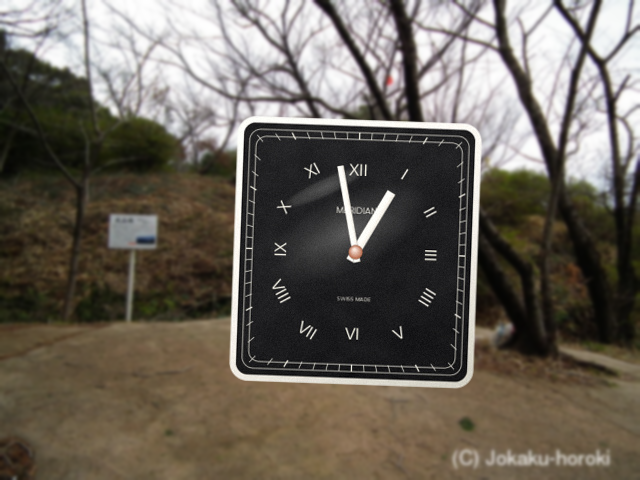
12:58
